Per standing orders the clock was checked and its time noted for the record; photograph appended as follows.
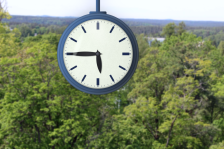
5:45
